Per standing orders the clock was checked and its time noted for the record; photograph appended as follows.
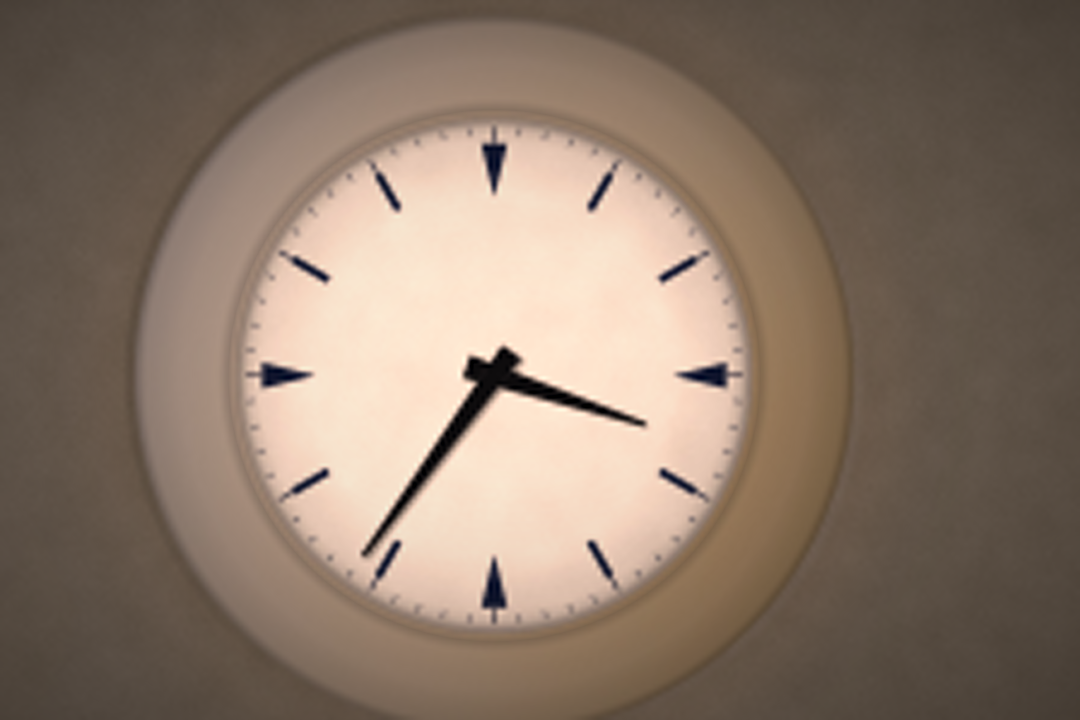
3:36
